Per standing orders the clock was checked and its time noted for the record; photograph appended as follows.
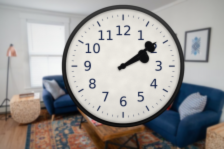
2:09
